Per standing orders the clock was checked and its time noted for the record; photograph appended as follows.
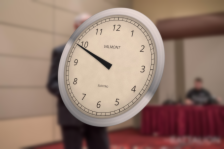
9:49
